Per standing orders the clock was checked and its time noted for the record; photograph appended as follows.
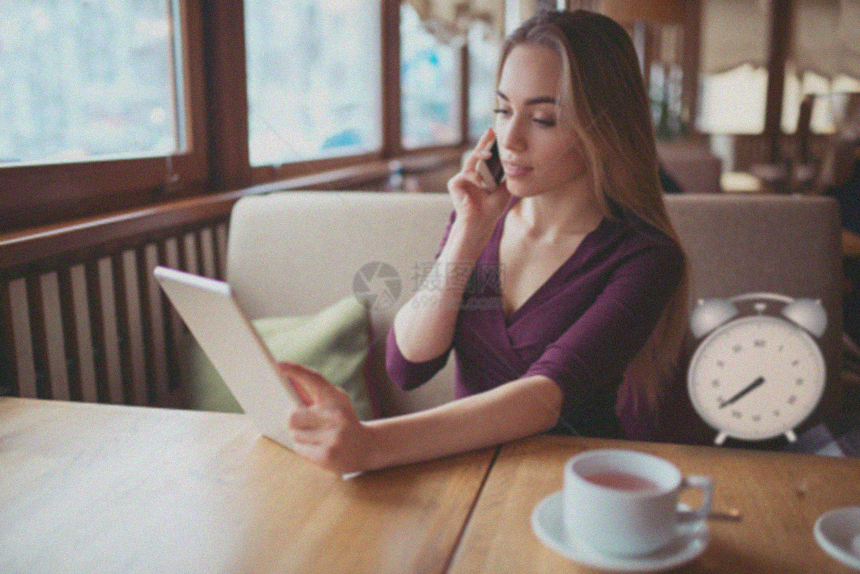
7:39
